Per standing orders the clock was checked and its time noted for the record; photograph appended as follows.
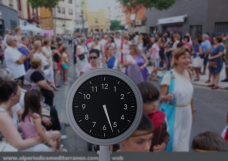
5:27
